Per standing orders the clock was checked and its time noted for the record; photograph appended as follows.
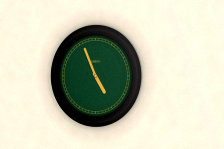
4:56
